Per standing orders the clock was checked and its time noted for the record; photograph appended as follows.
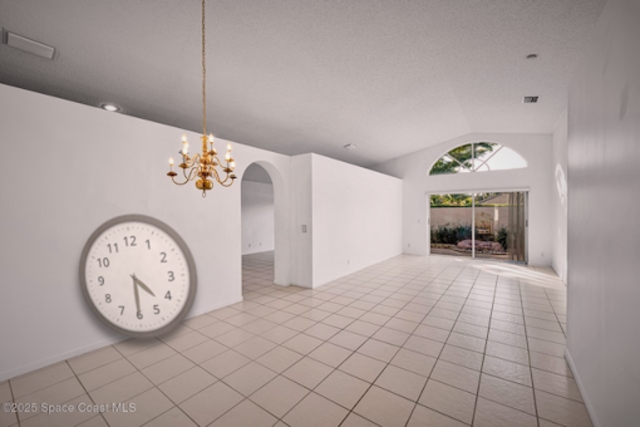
4:30
